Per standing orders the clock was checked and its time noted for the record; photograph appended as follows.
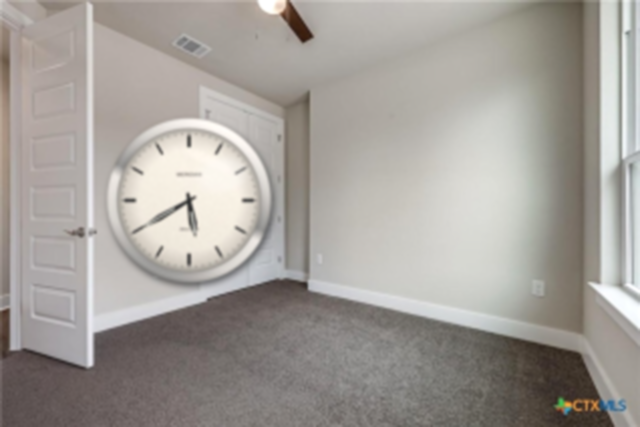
5:40
